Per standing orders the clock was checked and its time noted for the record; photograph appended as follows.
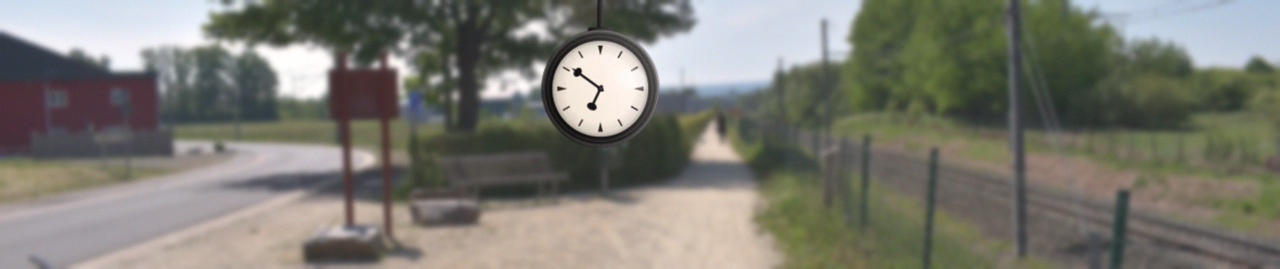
6:51
